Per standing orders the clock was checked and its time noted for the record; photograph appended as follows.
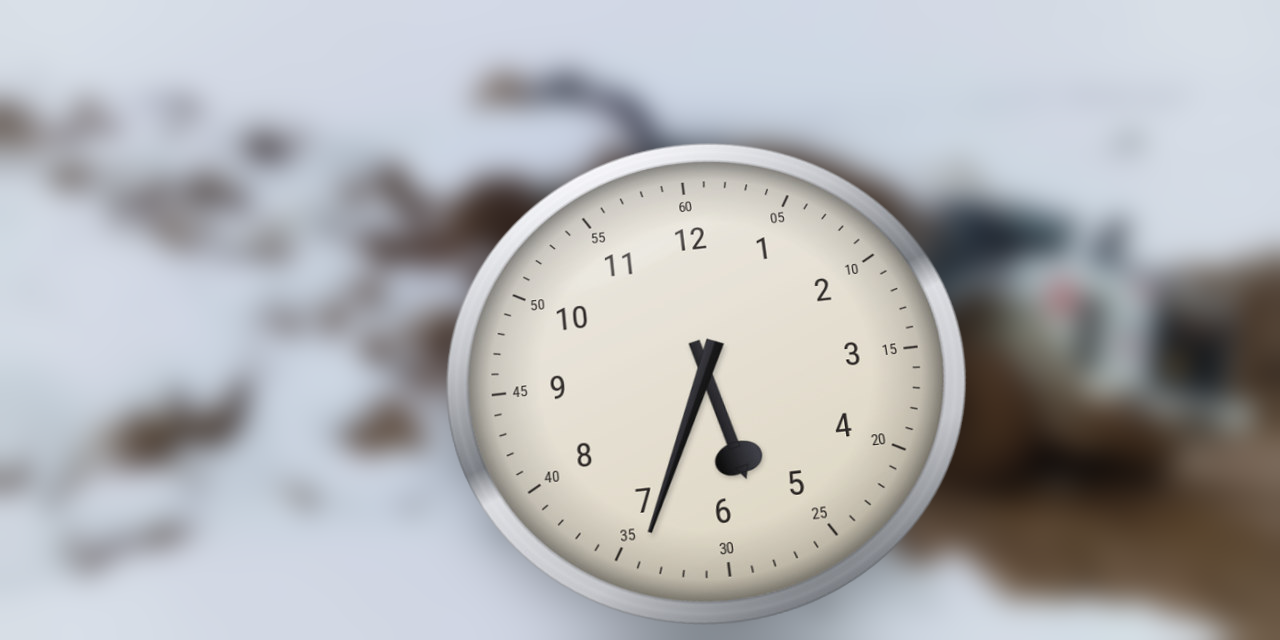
5:34
